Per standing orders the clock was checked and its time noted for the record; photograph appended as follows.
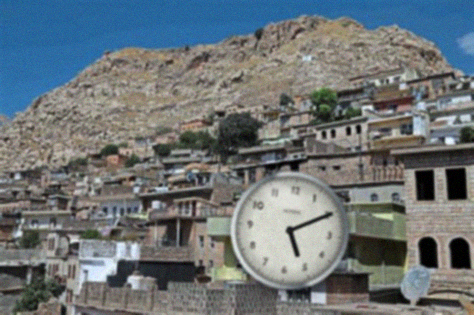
5:10
